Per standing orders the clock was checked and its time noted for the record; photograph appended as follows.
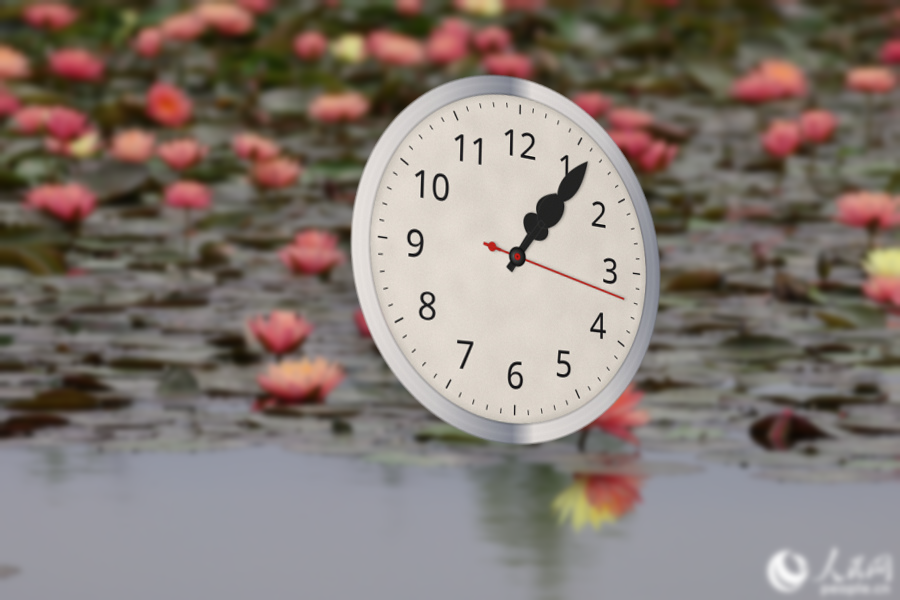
1:06:17
